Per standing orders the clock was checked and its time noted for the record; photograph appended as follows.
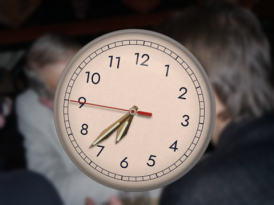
6:36:45
